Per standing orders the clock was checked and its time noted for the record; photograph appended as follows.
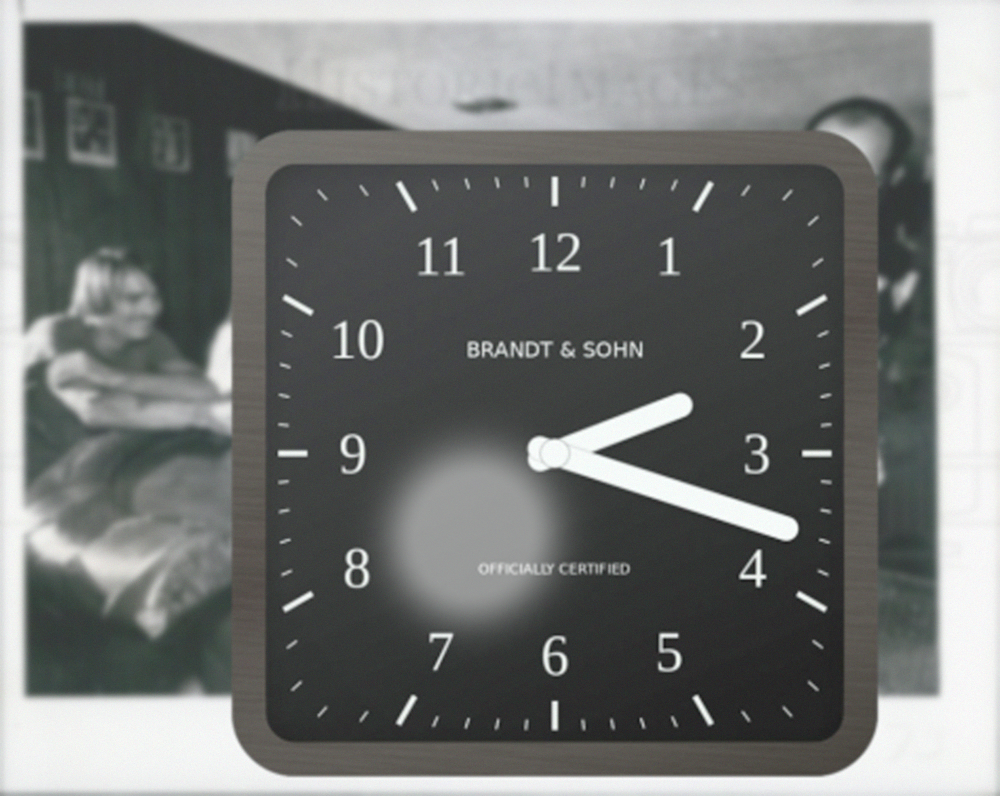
2:18
